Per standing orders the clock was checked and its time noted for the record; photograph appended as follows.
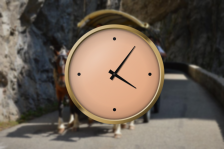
4:06
